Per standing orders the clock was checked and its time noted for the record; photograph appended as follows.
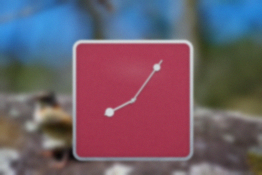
8:06
